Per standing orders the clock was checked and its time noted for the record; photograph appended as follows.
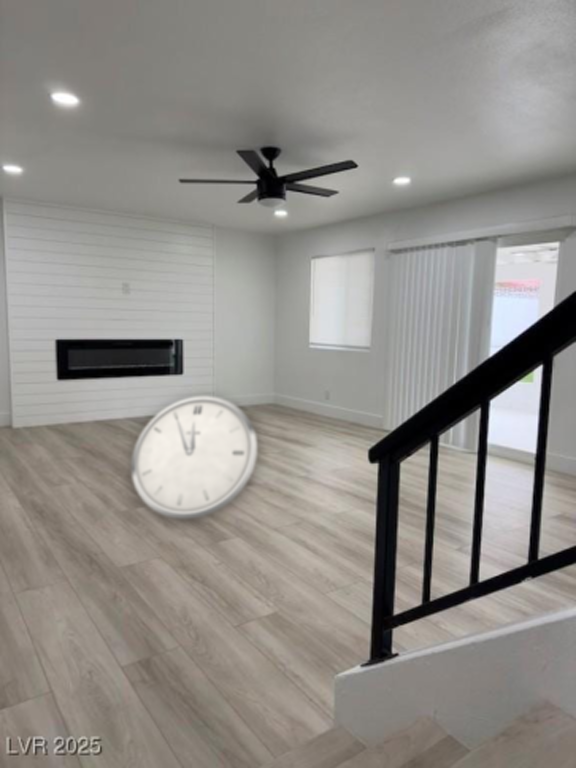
11:55
